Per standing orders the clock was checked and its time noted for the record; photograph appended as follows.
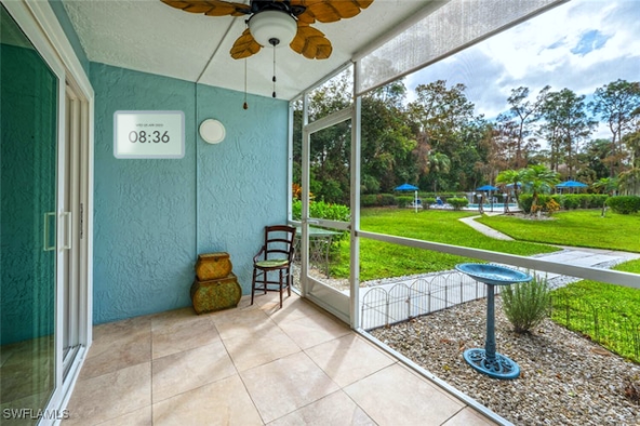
8:36
